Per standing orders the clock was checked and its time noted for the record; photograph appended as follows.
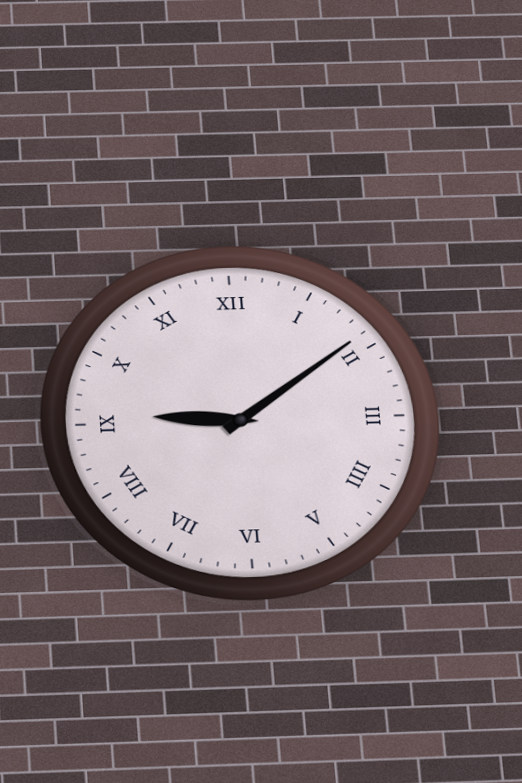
9:09
